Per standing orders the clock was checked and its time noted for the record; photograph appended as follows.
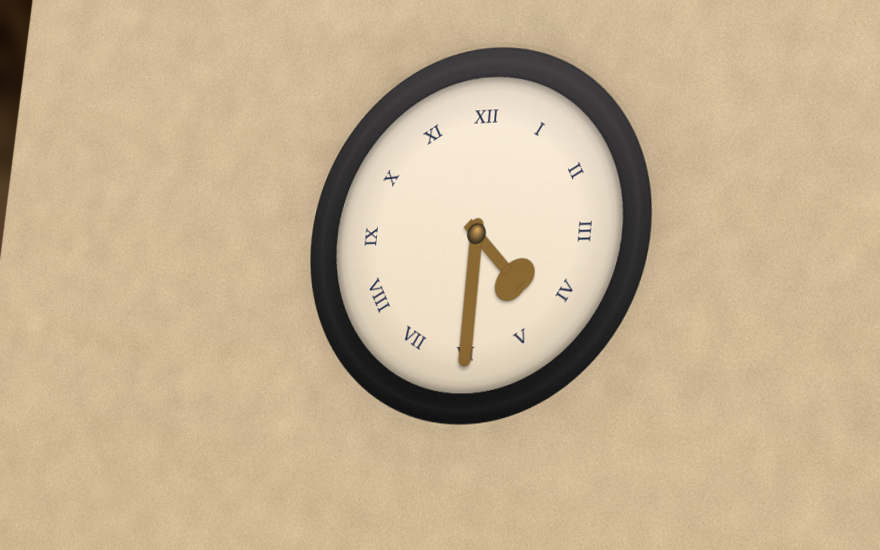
4:30
